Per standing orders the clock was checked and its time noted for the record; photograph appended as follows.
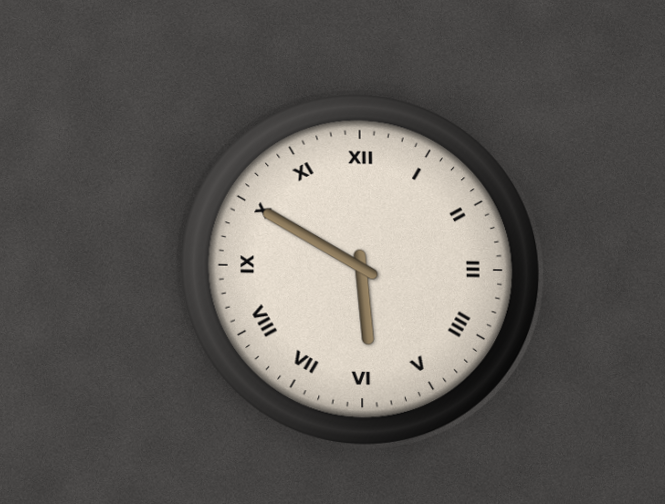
5:50
